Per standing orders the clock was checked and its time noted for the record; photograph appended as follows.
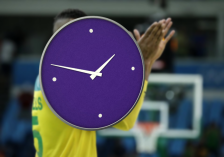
1:48
